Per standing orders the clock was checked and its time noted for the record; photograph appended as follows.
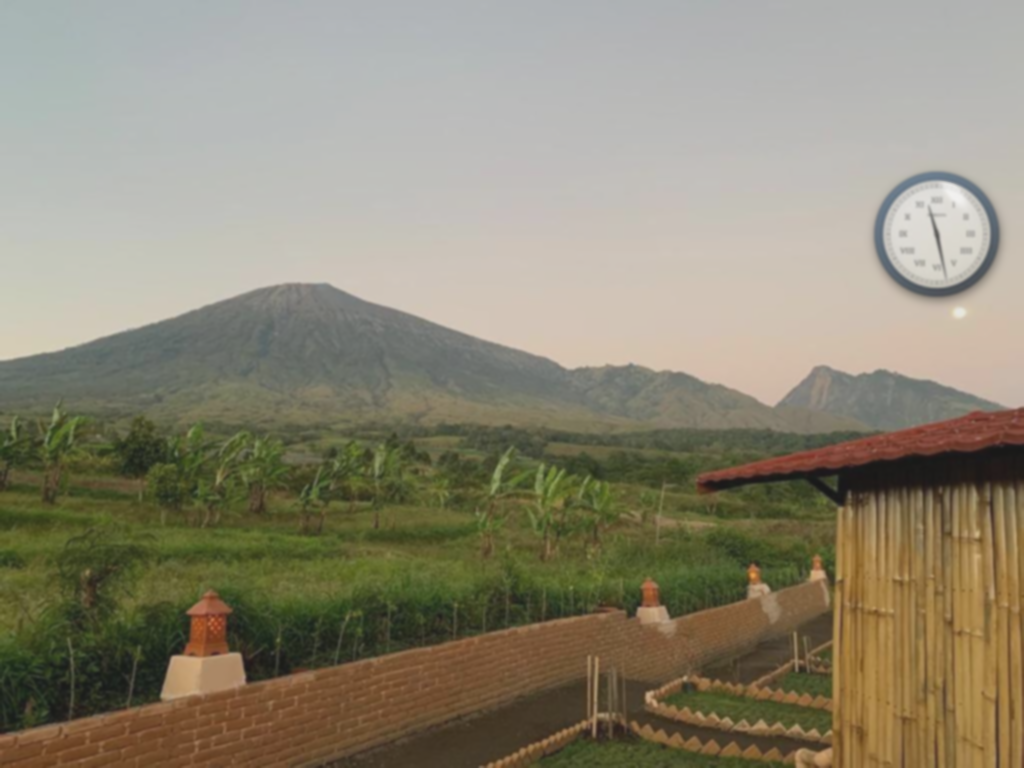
11:28
